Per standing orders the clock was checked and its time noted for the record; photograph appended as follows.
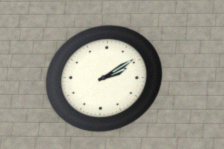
2:09
